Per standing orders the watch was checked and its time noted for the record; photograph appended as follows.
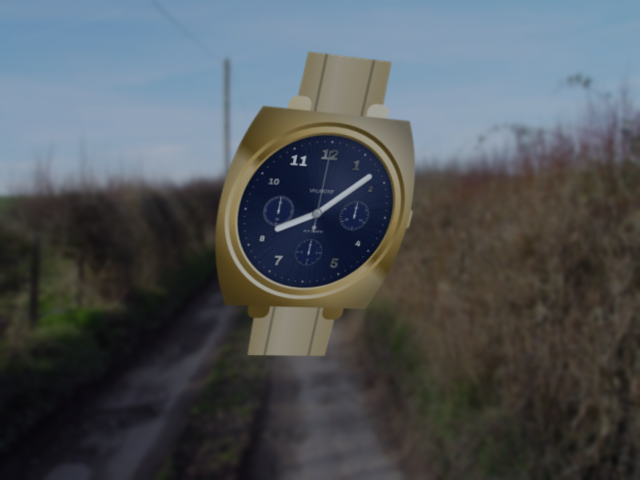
8:08
